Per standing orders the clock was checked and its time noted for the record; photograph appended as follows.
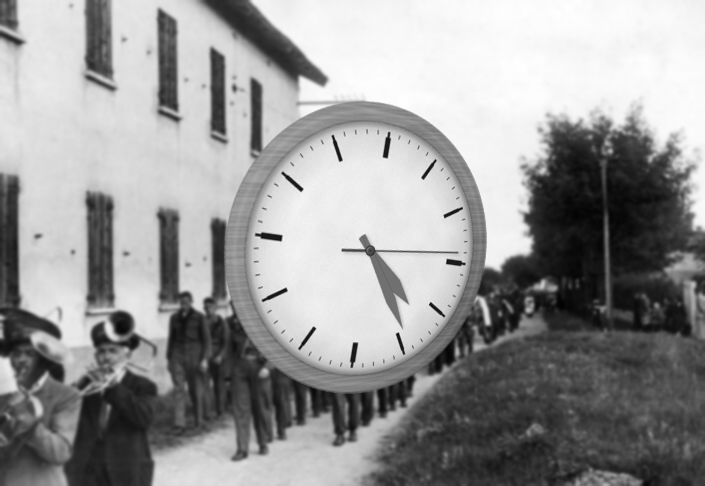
4:24:14
